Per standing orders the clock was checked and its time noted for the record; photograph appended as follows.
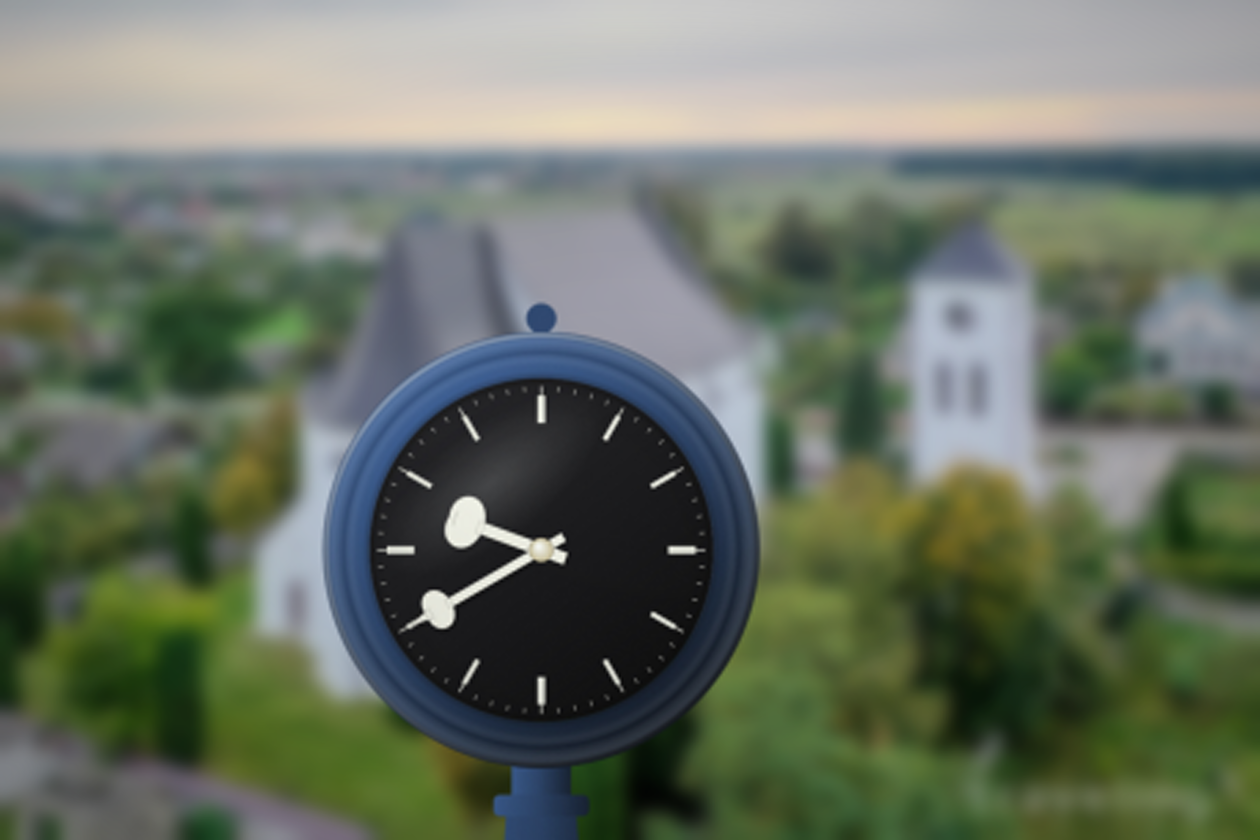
9:40
